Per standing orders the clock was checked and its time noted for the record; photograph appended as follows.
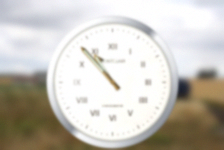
10:53
